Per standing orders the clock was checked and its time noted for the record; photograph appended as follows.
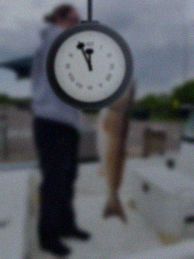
11:56
